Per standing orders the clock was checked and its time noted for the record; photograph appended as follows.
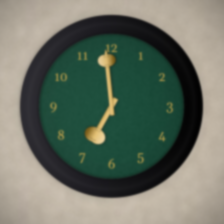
6:59
